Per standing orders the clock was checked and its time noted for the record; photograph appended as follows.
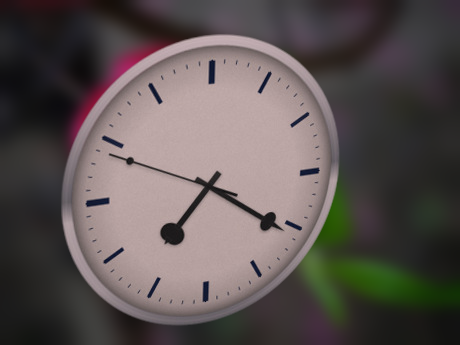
7:20:49
